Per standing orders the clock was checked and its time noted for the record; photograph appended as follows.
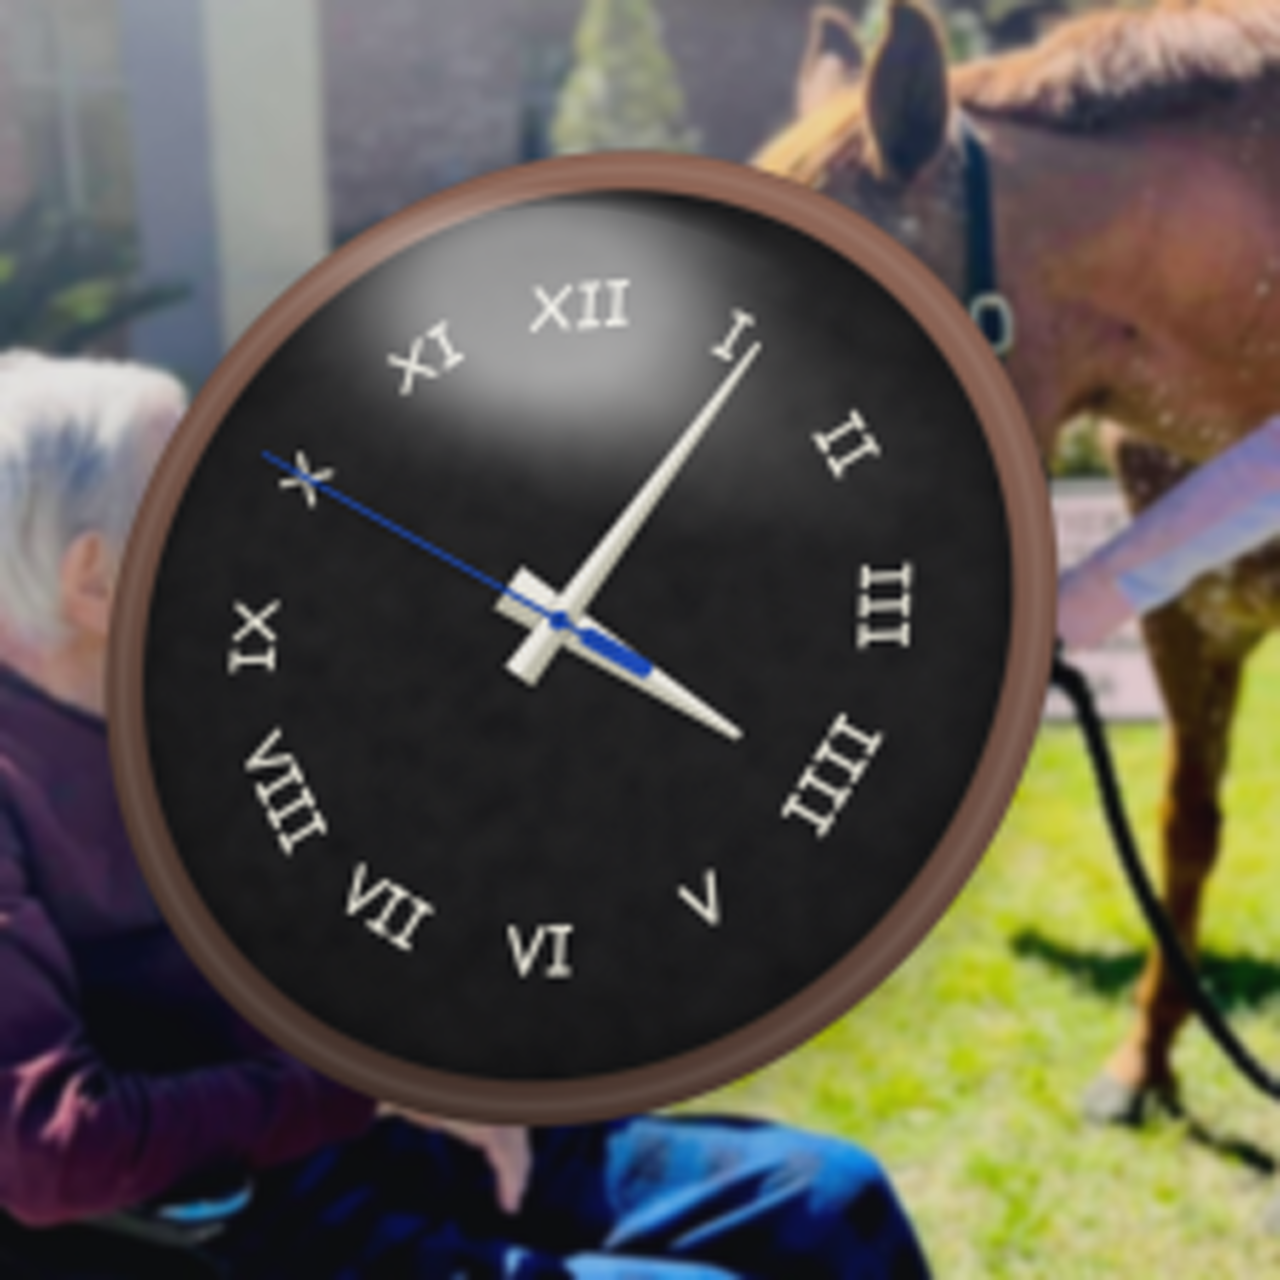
4:05:50
